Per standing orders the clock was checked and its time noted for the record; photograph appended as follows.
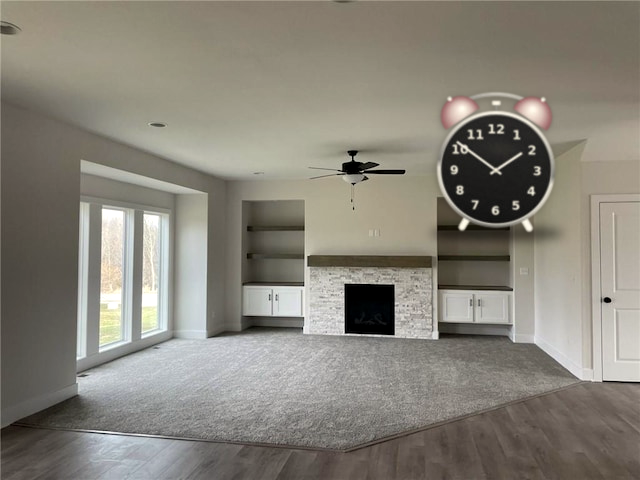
1:51
